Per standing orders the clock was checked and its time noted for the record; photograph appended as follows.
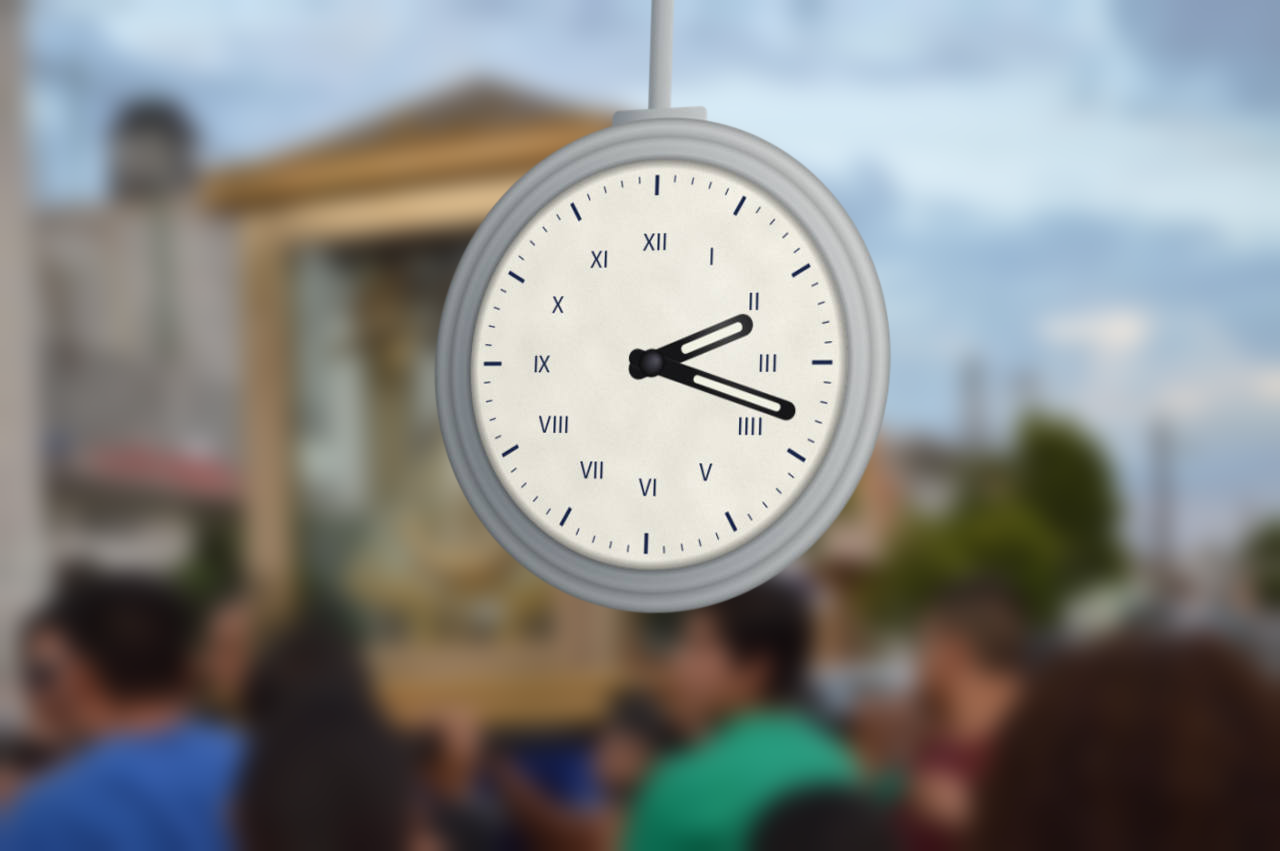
2:18
